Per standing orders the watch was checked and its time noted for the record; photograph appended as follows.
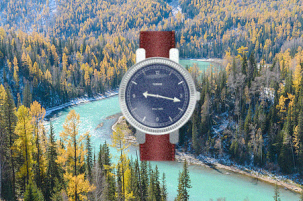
9:17
